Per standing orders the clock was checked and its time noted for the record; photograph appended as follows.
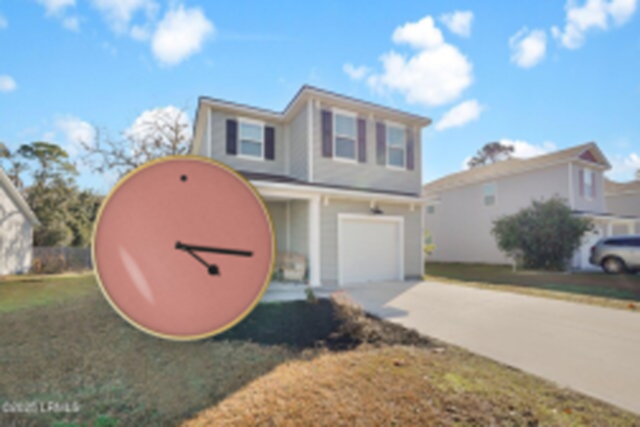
4:16
